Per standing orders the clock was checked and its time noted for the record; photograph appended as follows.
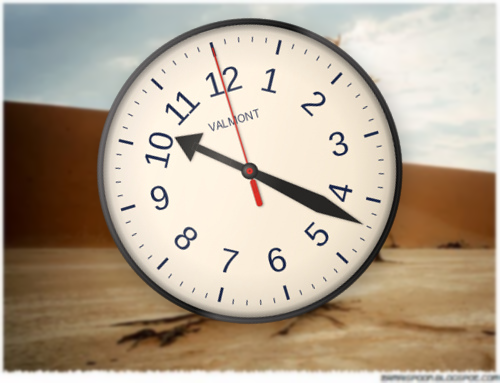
10:22:00
